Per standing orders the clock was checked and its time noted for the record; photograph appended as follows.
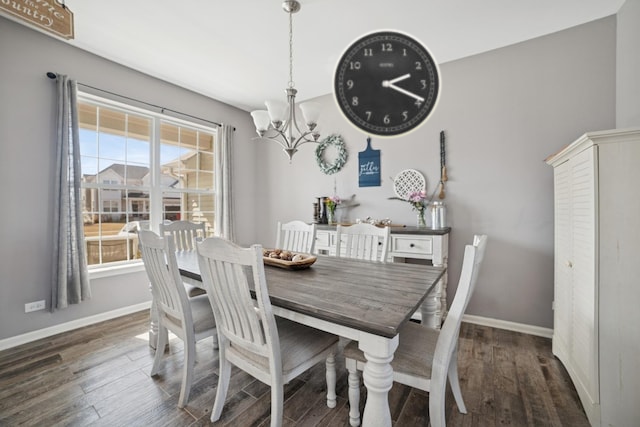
2:19
